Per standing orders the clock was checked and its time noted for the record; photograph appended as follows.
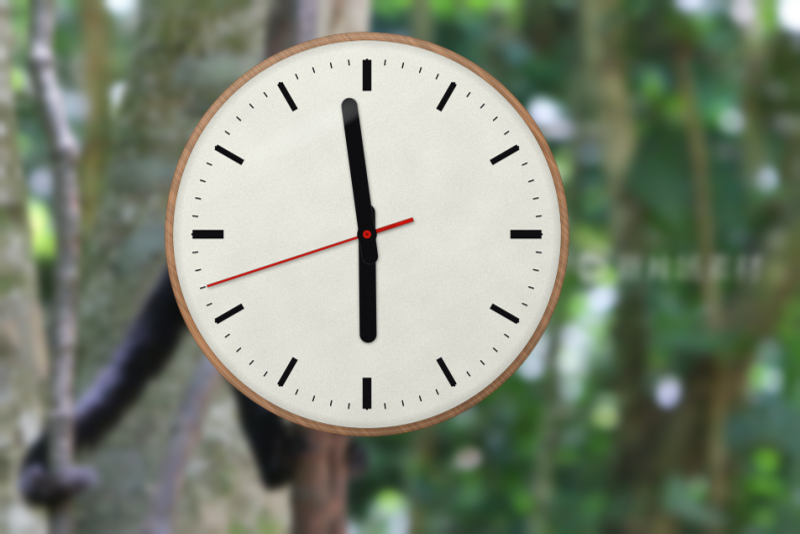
5:58:42
